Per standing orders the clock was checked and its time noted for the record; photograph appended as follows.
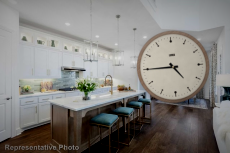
4:45
